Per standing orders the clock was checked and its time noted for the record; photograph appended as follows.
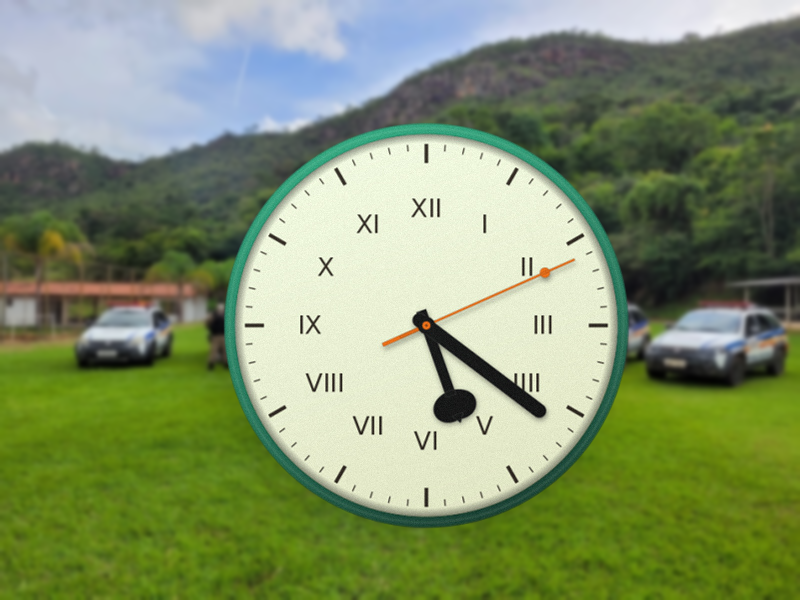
5:21:11
